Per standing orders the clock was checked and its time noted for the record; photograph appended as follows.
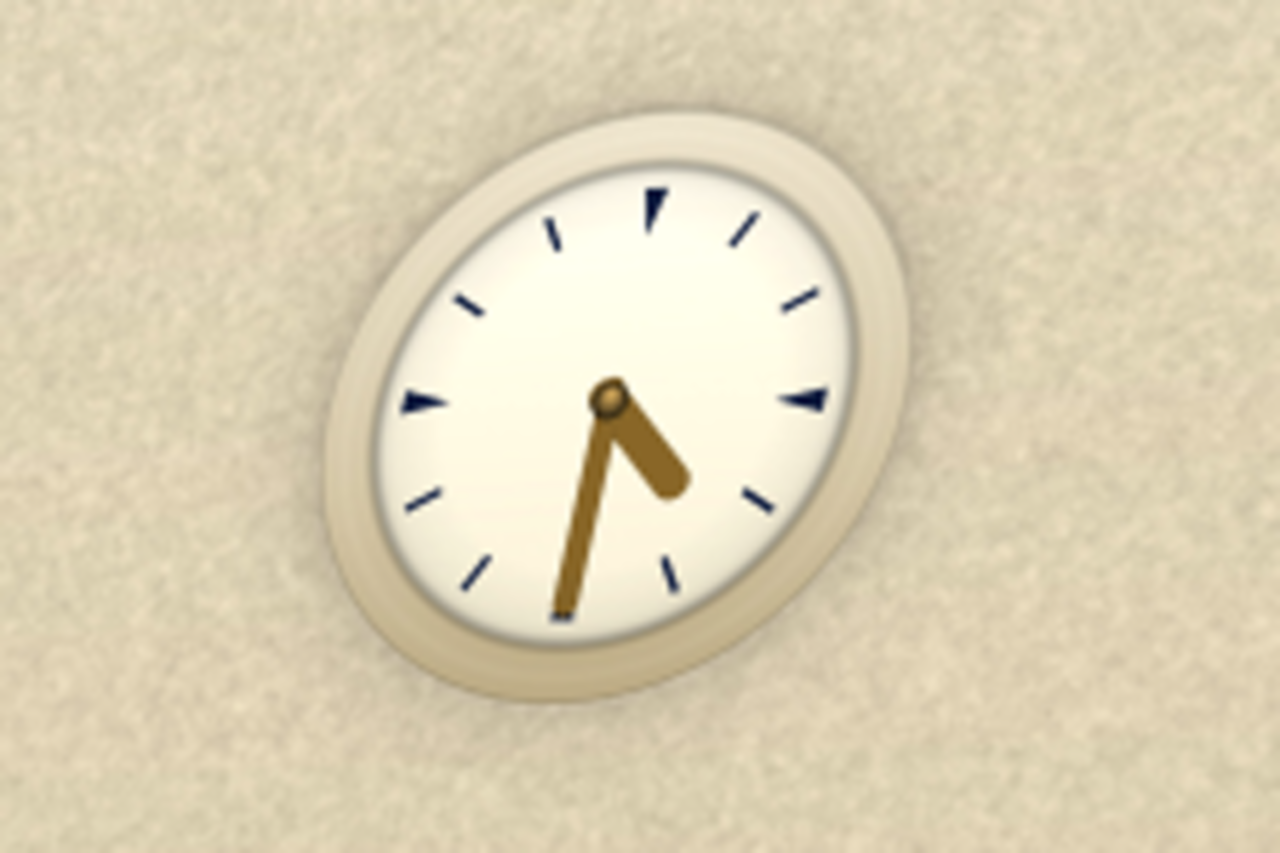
4:30
